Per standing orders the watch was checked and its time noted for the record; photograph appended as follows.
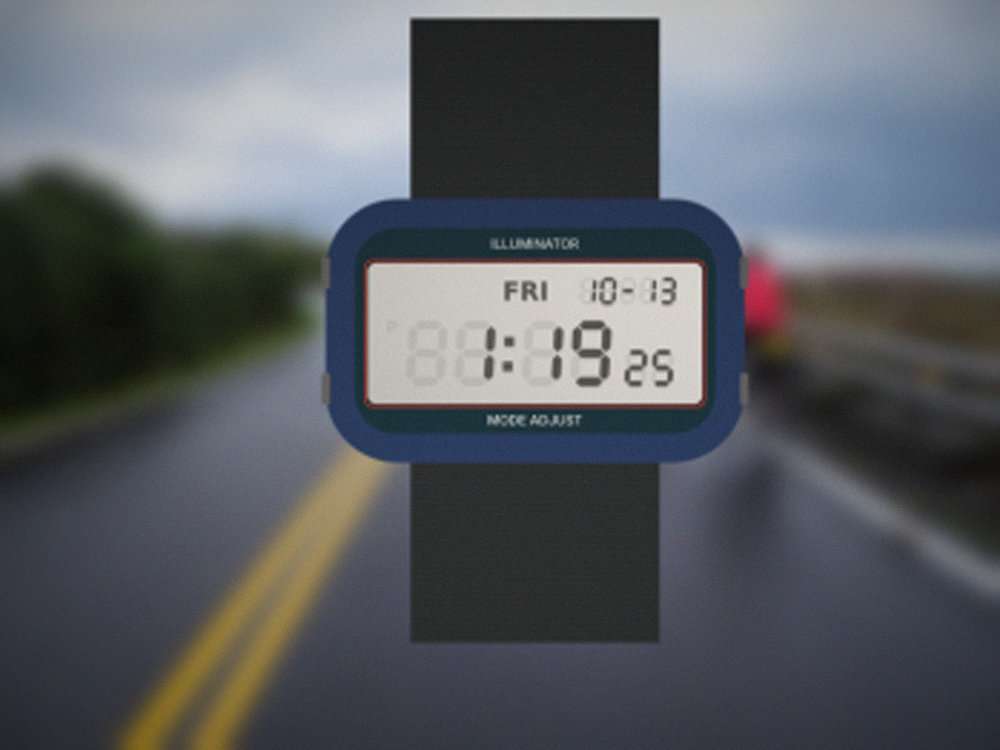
1:19:25
